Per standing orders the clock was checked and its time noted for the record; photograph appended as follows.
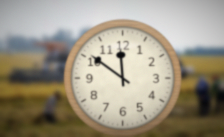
11:51
